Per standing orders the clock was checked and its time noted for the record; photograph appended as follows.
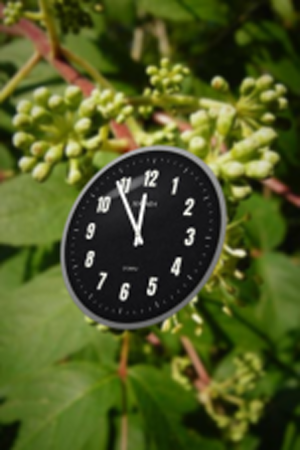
11:54
